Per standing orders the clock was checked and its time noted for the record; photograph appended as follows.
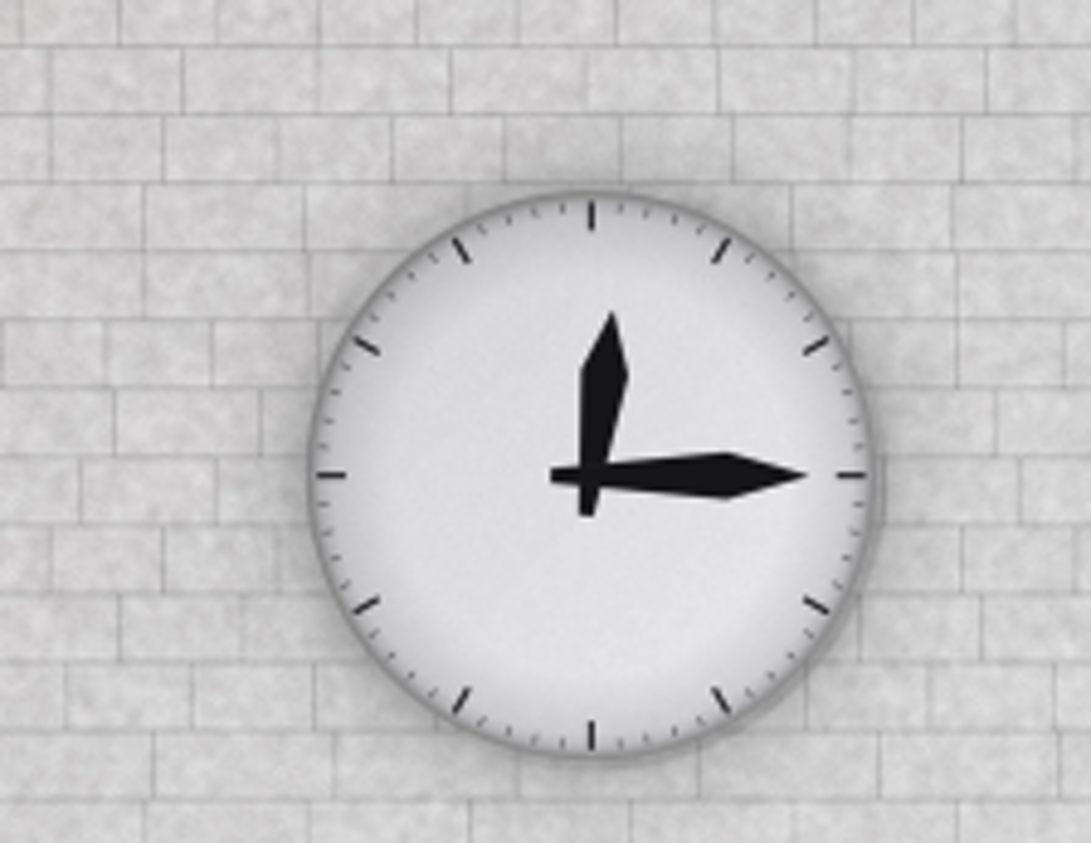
12:15
